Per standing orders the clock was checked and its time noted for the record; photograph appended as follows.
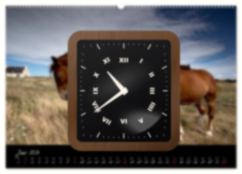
10:39
